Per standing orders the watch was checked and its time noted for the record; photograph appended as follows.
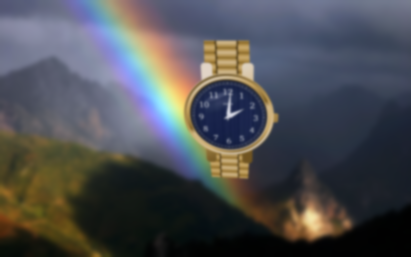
2:01
